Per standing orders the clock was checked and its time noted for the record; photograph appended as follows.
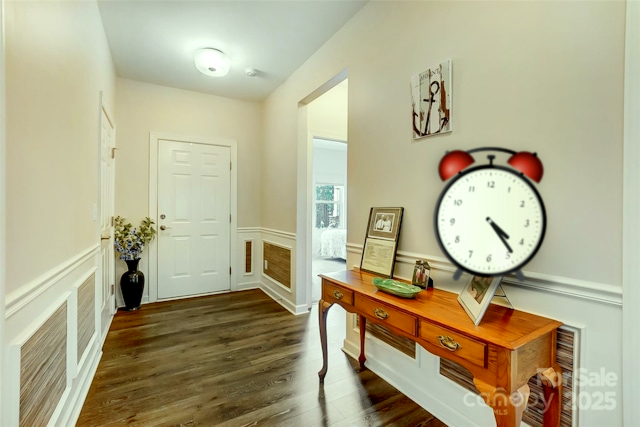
4:24
